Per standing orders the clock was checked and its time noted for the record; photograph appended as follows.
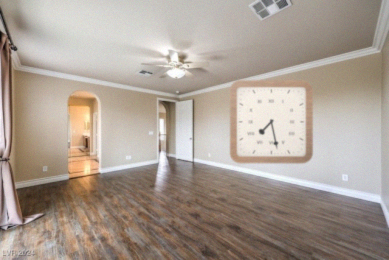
7:28
